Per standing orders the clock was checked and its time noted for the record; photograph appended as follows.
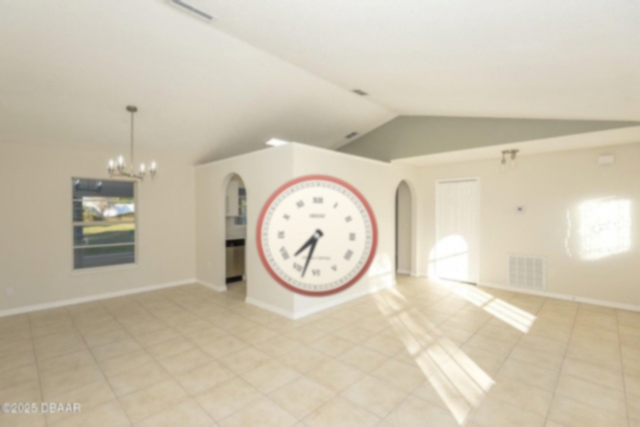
7:33
